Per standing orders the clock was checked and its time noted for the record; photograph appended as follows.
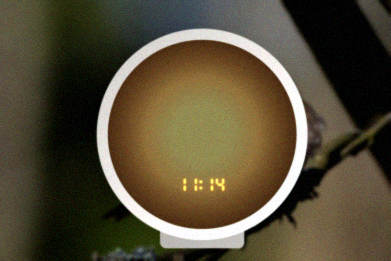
11:14
